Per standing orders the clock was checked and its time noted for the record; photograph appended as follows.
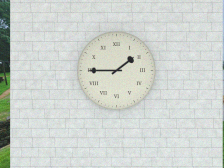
1:45
